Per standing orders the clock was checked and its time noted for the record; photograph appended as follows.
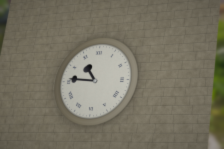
10:46
